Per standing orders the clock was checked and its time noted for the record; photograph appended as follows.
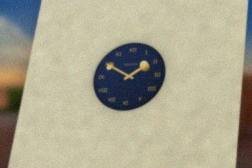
1:50
